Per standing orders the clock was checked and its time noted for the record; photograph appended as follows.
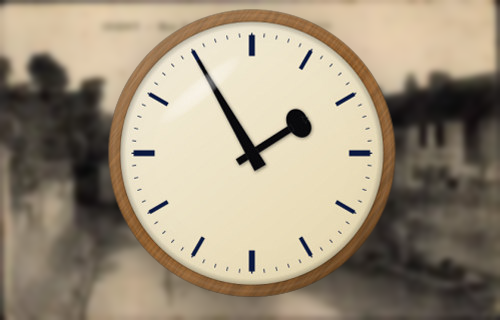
1:55
